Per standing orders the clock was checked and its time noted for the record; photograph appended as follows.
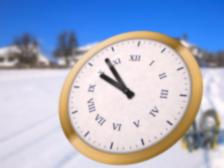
9:53
